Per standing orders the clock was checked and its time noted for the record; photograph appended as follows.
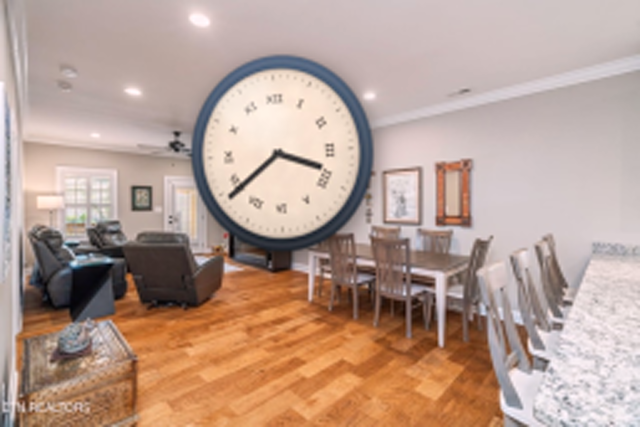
3:39
